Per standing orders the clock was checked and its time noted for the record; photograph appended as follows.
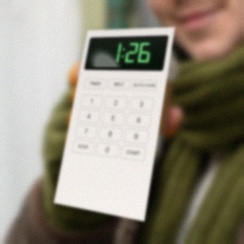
1:26
